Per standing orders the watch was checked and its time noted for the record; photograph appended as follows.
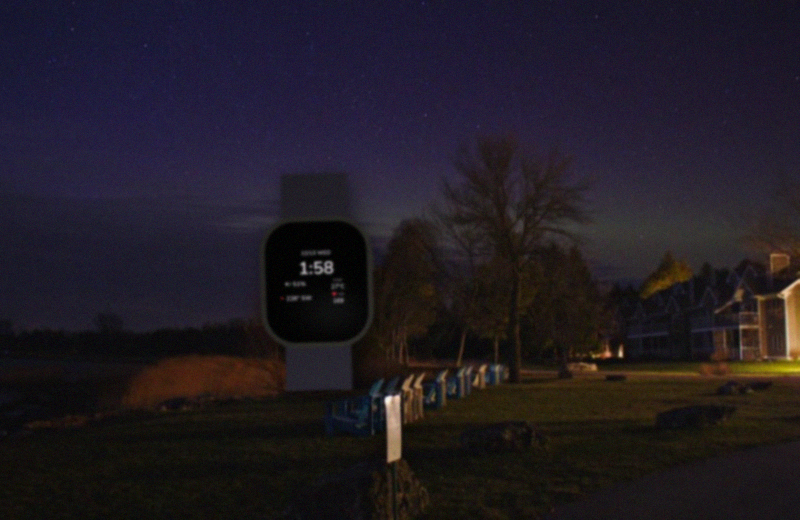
1:58
